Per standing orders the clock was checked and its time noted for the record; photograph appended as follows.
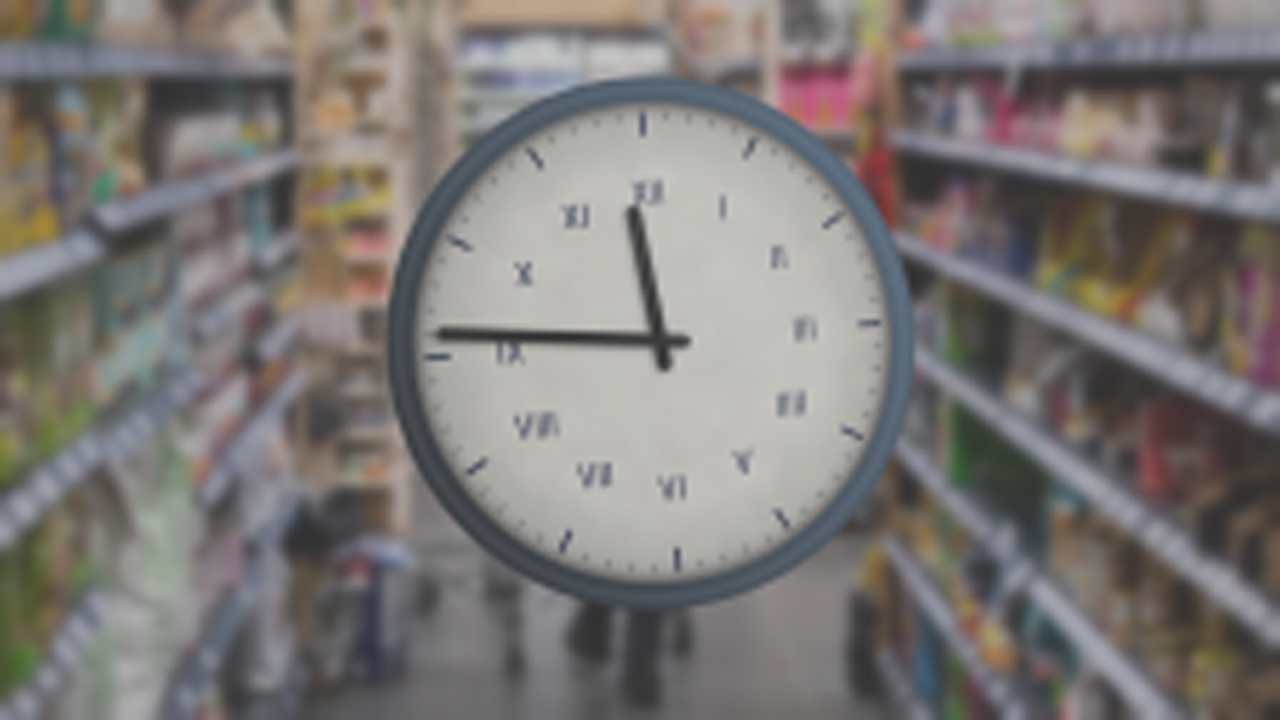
11:46
